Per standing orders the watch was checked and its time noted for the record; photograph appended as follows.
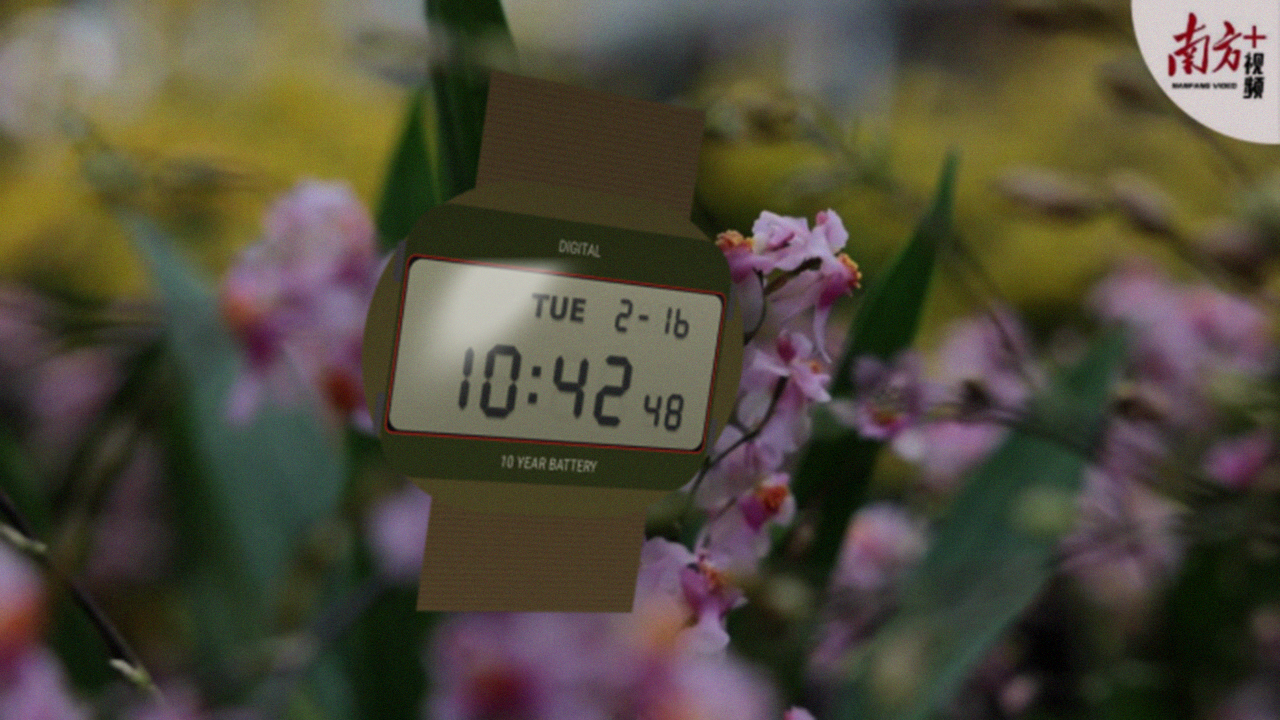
10:42:48
